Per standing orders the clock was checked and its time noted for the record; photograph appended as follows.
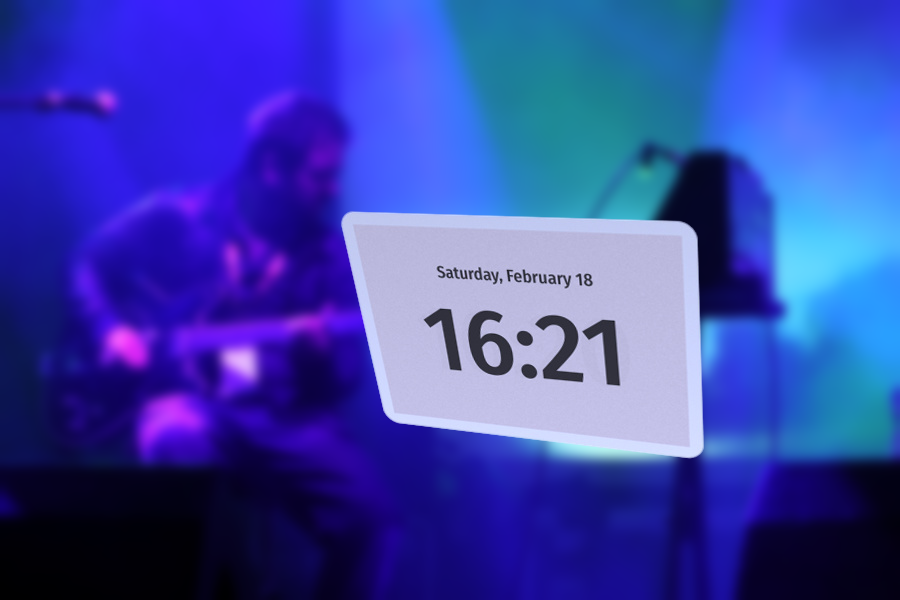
16:21
